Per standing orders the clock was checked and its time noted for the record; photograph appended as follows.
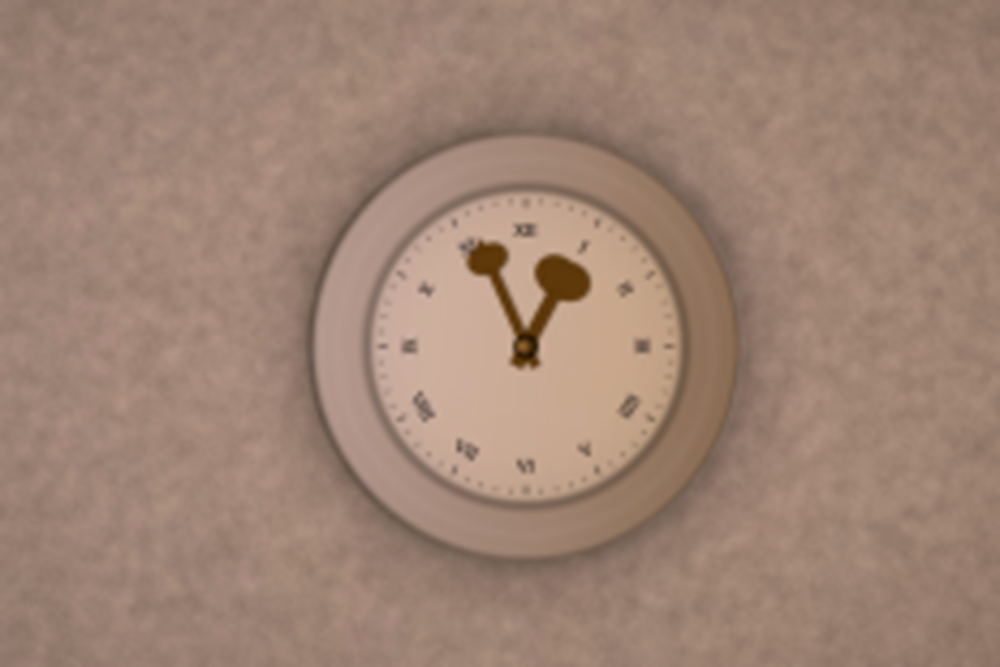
12:56
